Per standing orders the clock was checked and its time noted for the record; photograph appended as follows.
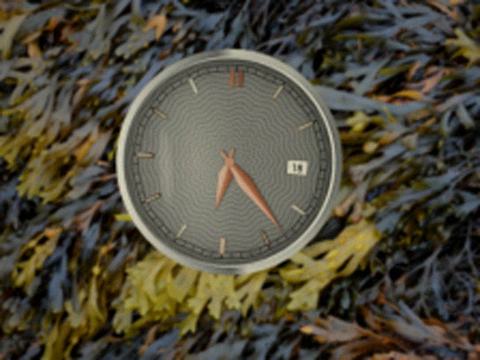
6:23
